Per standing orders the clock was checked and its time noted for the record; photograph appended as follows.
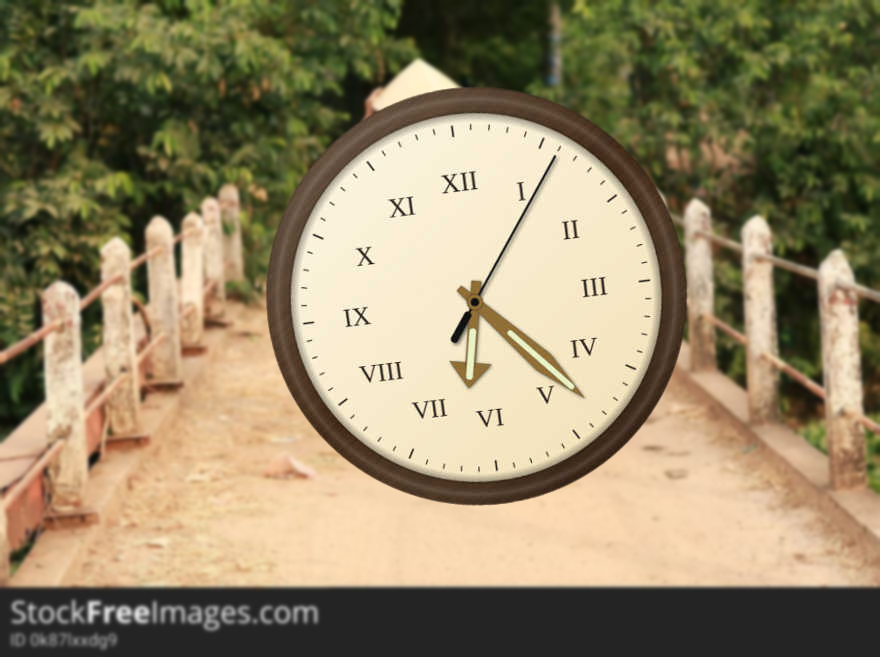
6:23:06
